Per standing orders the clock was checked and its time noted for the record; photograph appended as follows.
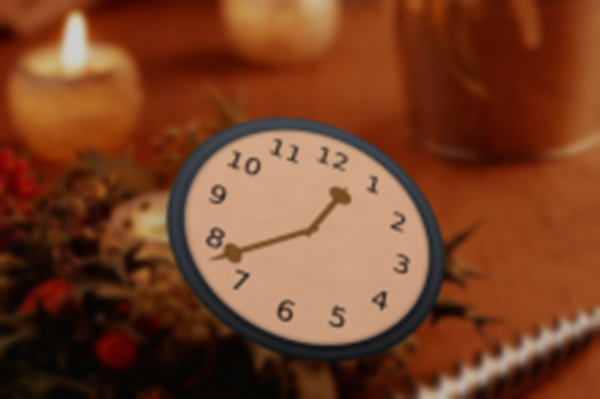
12:38
